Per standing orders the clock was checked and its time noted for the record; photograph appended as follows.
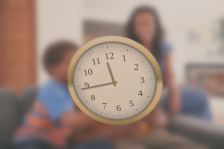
11:44
